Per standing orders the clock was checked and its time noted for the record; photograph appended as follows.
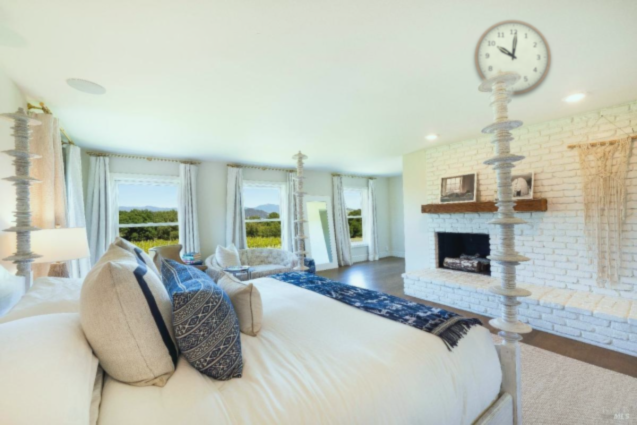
10:01
